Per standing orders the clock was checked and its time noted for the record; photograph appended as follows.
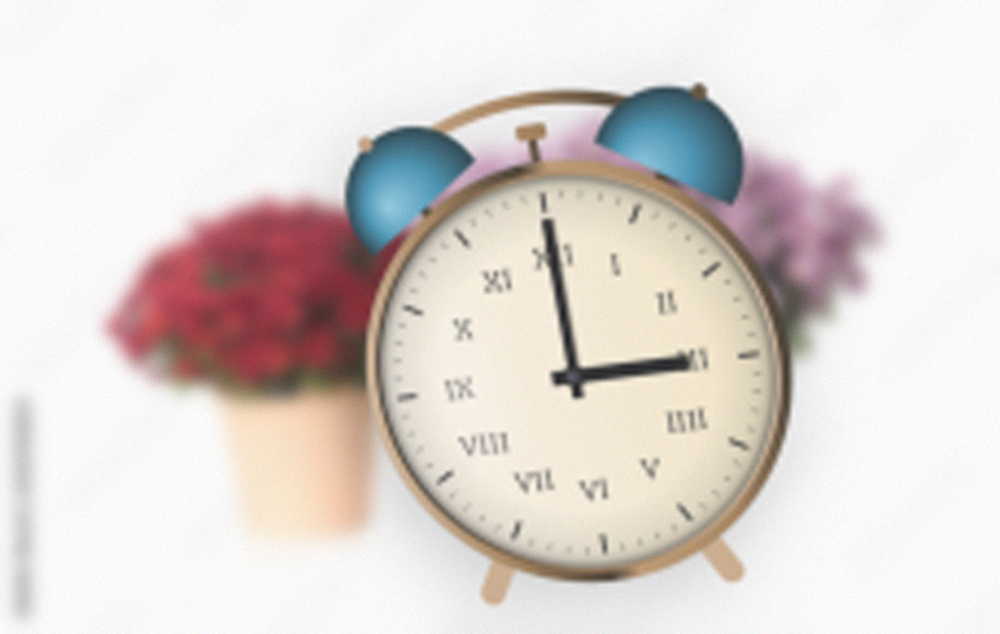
3:00
